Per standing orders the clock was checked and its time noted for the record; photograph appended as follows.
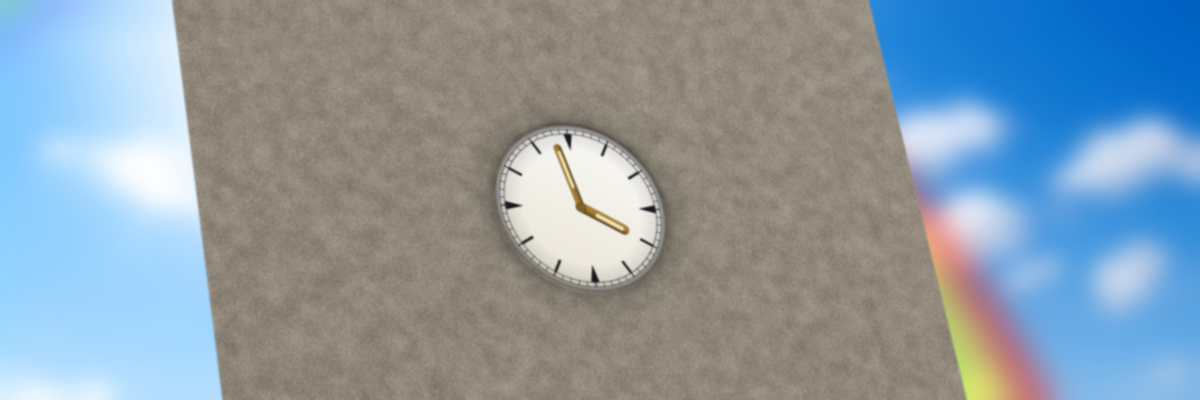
3:58
